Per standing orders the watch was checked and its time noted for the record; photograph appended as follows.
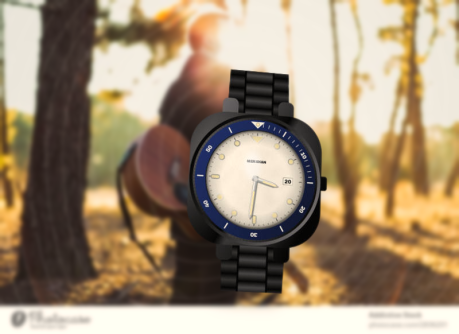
3:31
